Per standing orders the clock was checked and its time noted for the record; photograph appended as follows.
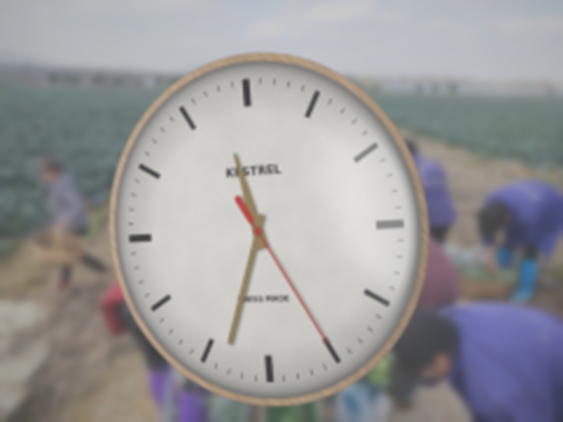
11:33:25
